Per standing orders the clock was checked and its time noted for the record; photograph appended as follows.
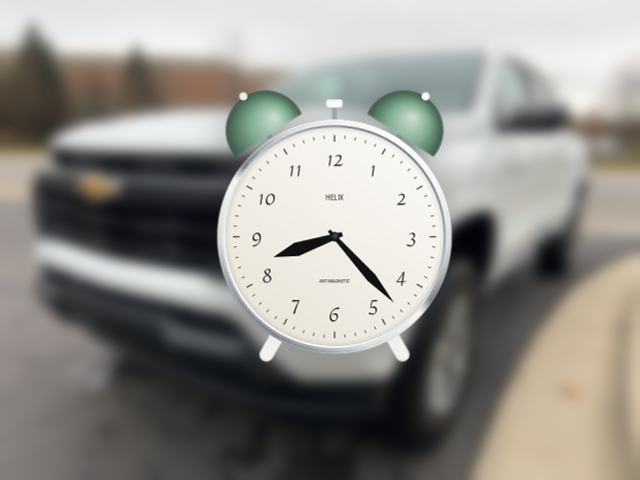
8:23
